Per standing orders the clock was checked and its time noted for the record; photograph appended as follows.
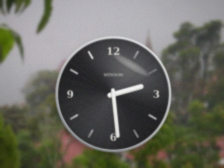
2:29
